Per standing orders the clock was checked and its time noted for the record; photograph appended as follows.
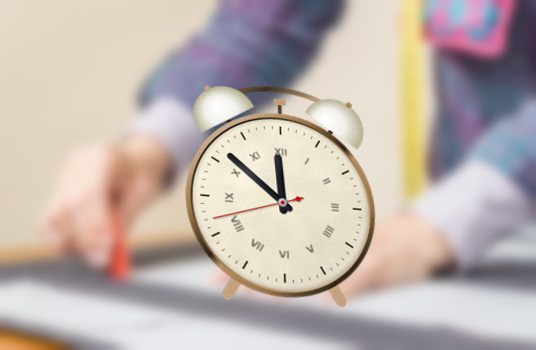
11:51:42
